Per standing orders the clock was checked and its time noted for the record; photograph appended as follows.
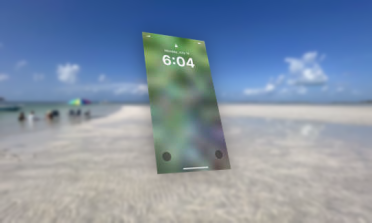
6:04
